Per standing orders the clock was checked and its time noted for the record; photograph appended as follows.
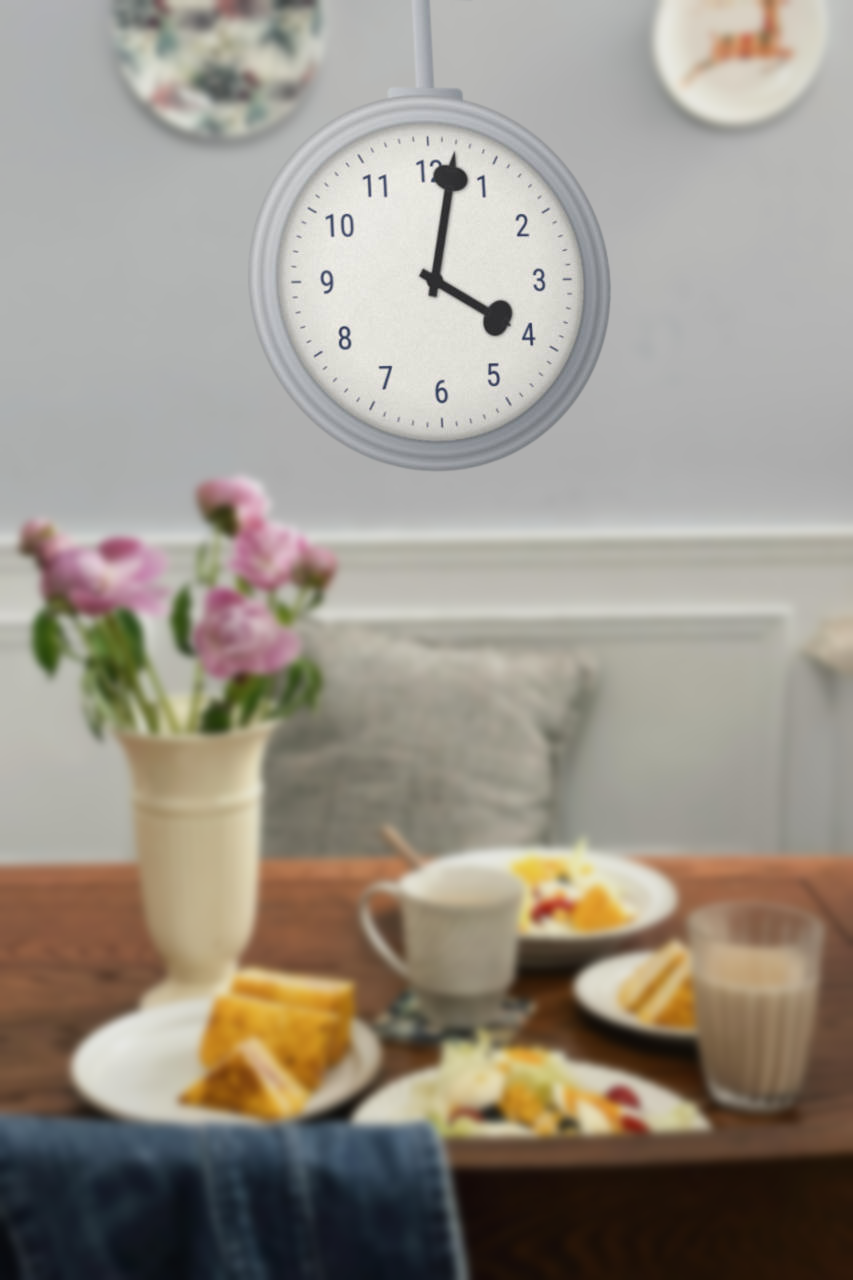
4:02
